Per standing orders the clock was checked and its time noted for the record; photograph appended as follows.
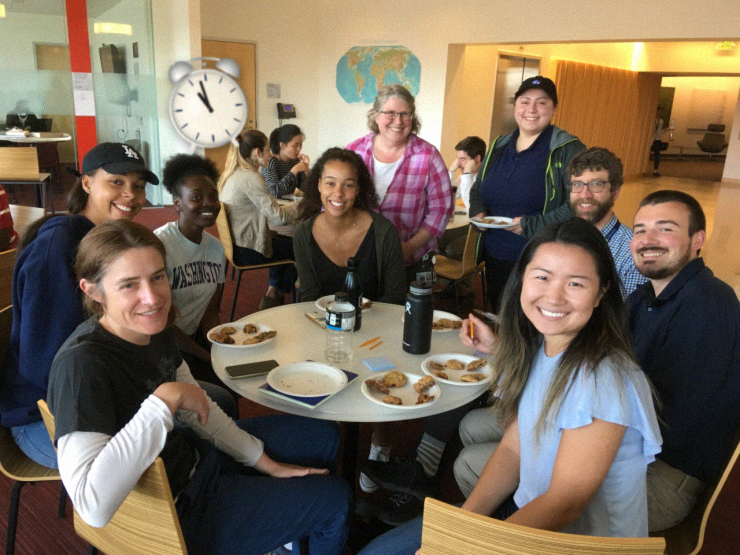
10:58
